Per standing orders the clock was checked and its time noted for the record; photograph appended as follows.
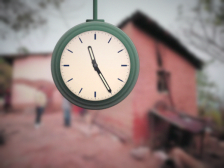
11:25
